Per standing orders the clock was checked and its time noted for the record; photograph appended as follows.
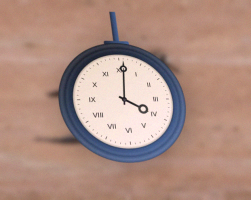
4:01
